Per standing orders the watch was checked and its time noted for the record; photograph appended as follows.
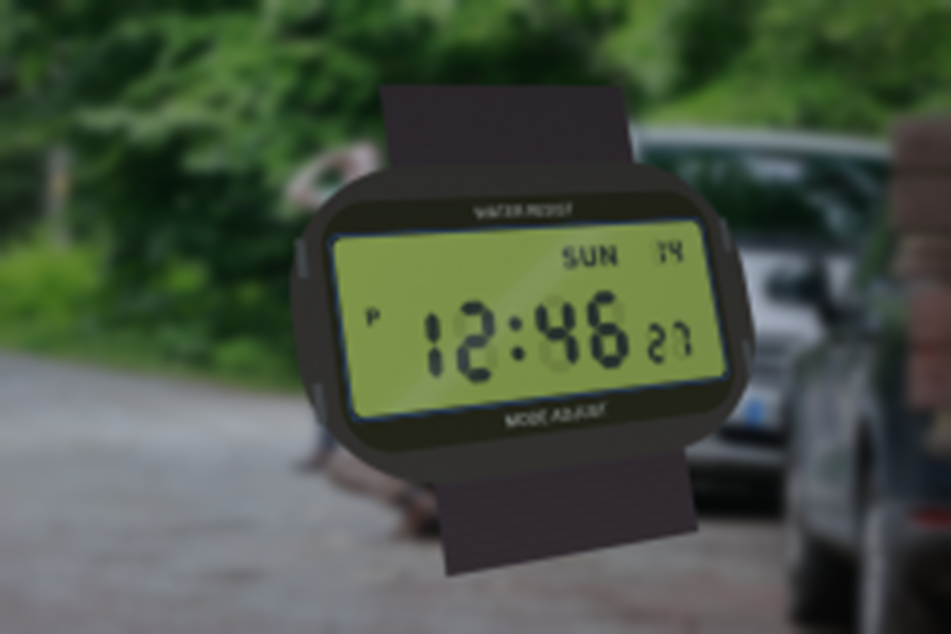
12:46:27
